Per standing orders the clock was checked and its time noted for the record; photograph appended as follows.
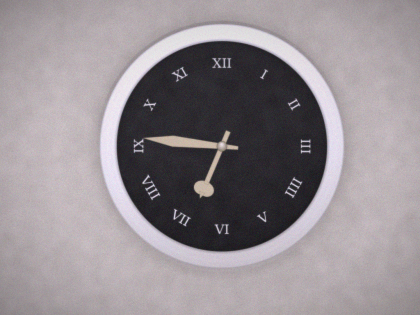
6:46
